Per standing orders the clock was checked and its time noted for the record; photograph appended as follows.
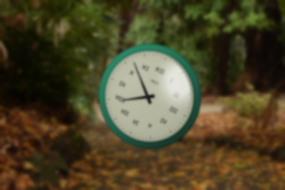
7:52
